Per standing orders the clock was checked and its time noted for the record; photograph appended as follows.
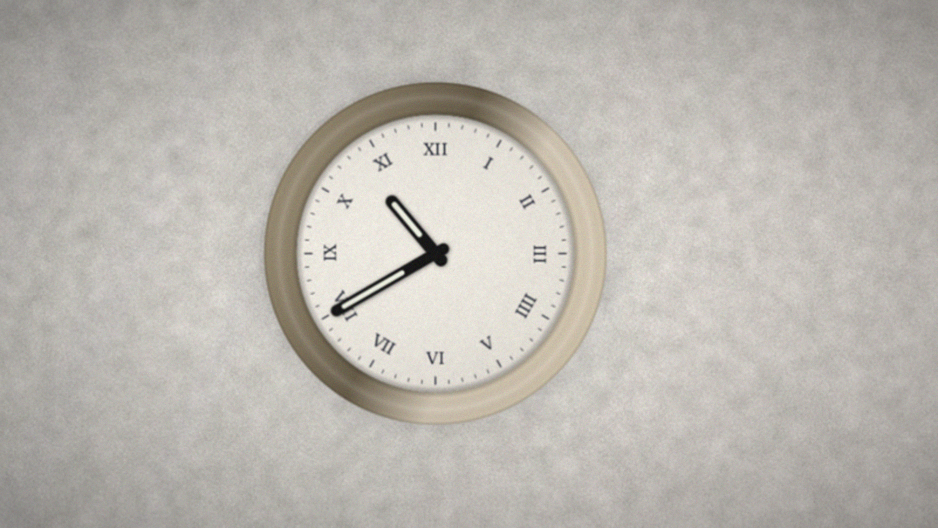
10:40
